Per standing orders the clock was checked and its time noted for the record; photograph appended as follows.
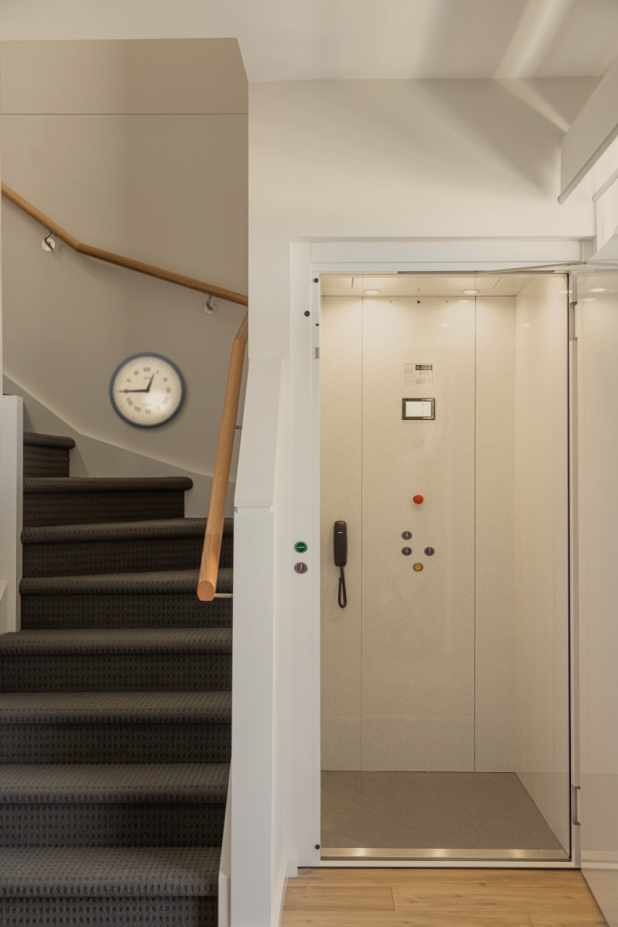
12:45
